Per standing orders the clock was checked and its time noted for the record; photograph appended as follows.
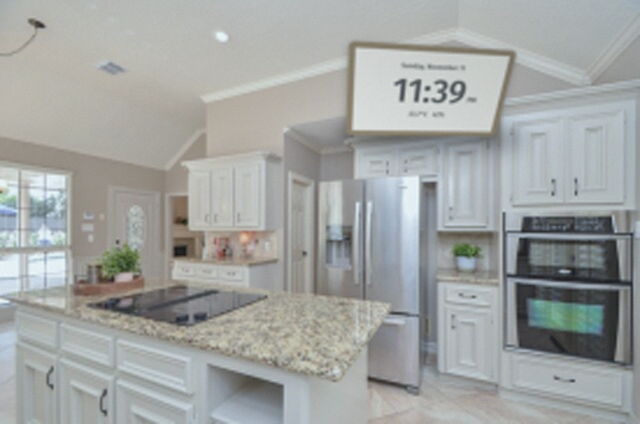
11:39
